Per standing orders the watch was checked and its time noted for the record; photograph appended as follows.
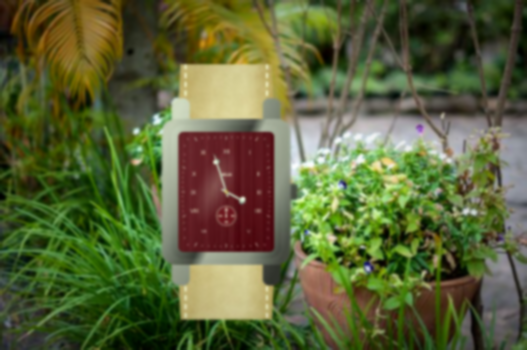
3:57
